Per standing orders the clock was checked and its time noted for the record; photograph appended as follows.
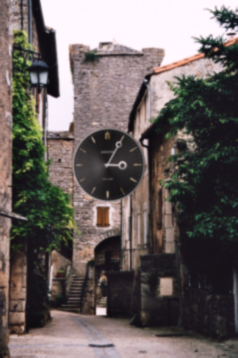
3:05
